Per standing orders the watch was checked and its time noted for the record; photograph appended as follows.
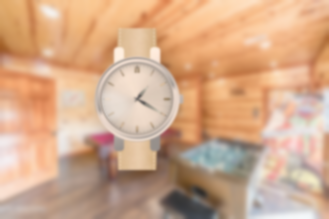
1:20
